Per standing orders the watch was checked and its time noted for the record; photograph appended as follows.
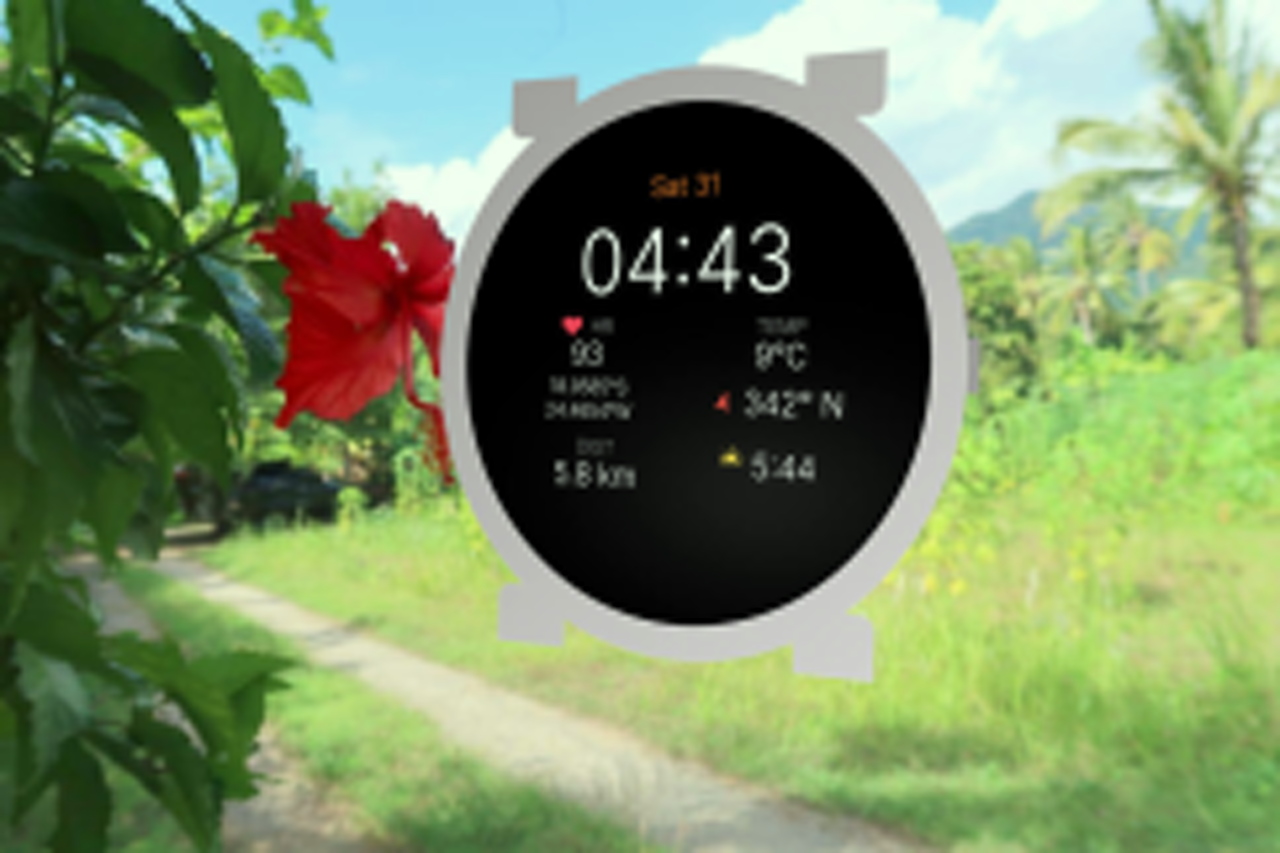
4:43
